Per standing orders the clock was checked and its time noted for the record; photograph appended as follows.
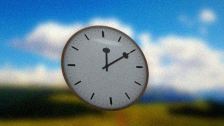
12:10
